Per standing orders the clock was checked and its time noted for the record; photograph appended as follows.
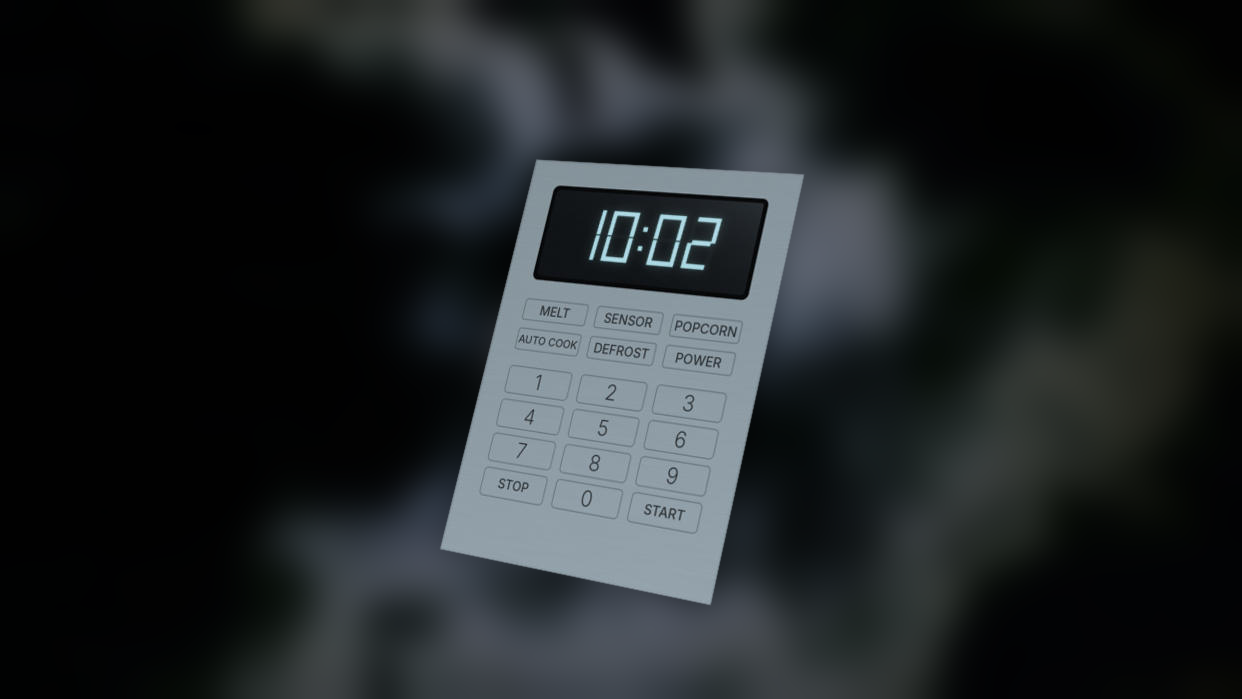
10:02
